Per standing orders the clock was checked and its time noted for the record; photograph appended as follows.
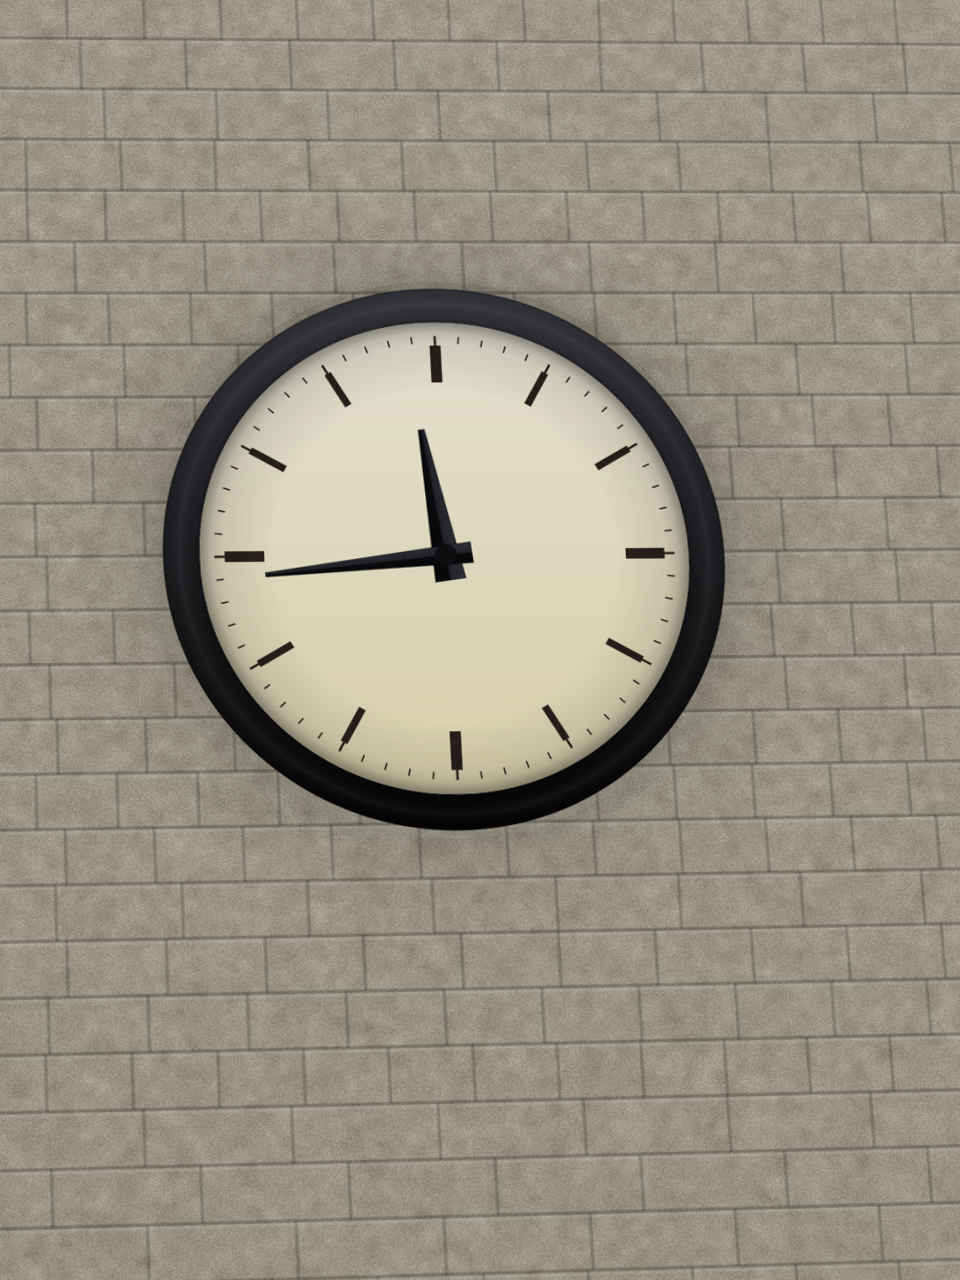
11:44
